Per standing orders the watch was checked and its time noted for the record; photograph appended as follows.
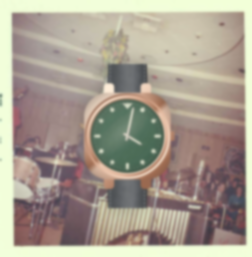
4:02
